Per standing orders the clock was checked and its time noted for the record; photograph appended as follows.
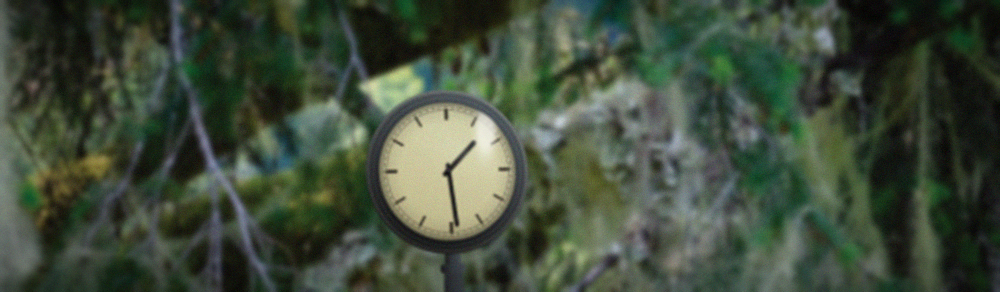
1:29
